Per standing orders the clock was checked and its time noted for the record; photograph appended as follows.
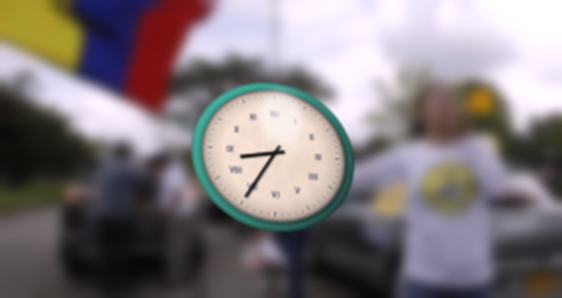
8:35
